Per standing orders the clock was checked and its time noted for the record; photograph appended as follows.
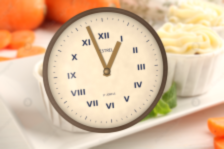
12:57
